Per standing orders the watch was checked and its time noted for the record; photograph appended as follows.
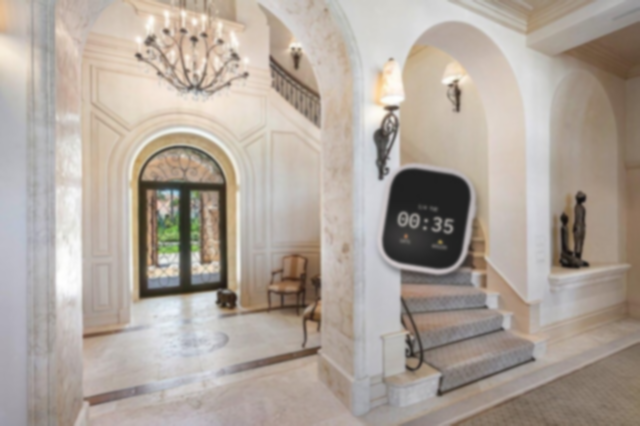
0:35
